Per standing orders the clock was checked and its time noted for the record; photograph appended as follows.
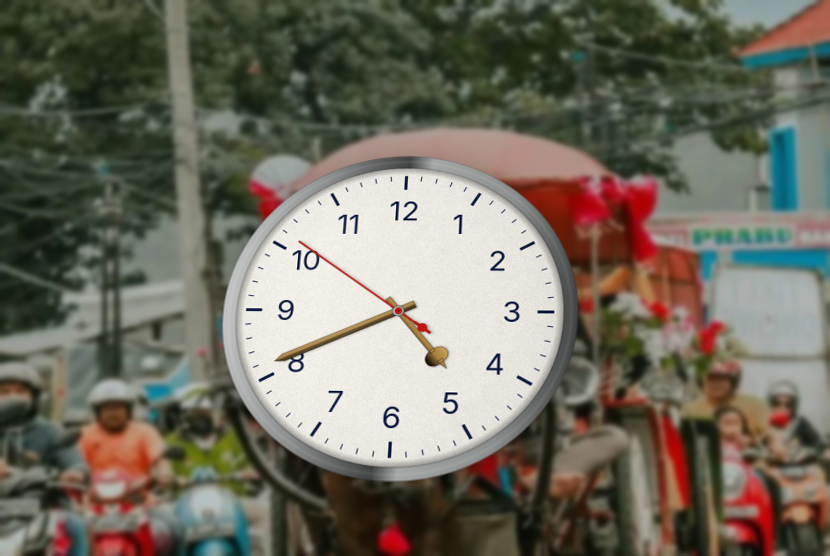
4:40:51
